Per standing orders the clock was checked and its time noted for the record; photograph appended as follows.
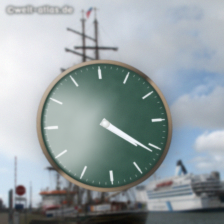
4:21
